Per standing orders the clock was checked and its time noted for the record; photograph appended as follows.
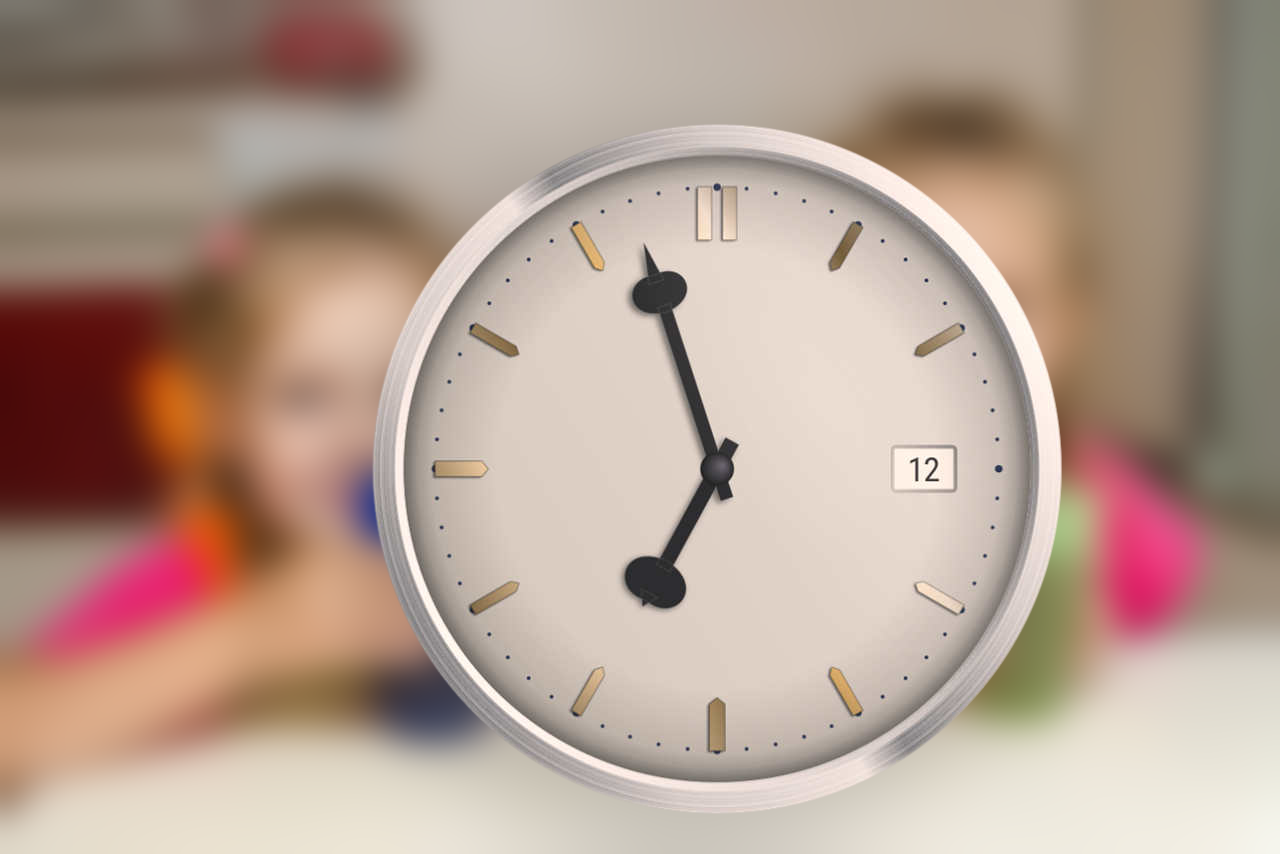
6:57
